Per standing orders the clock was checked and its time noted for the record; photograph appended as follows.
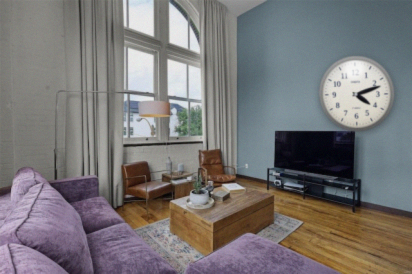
4:12
